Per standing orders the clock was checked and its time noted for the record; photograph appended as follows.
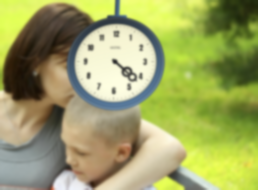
4:22
